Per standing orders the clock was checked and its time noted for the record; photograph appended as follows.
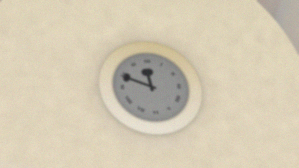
11:49
